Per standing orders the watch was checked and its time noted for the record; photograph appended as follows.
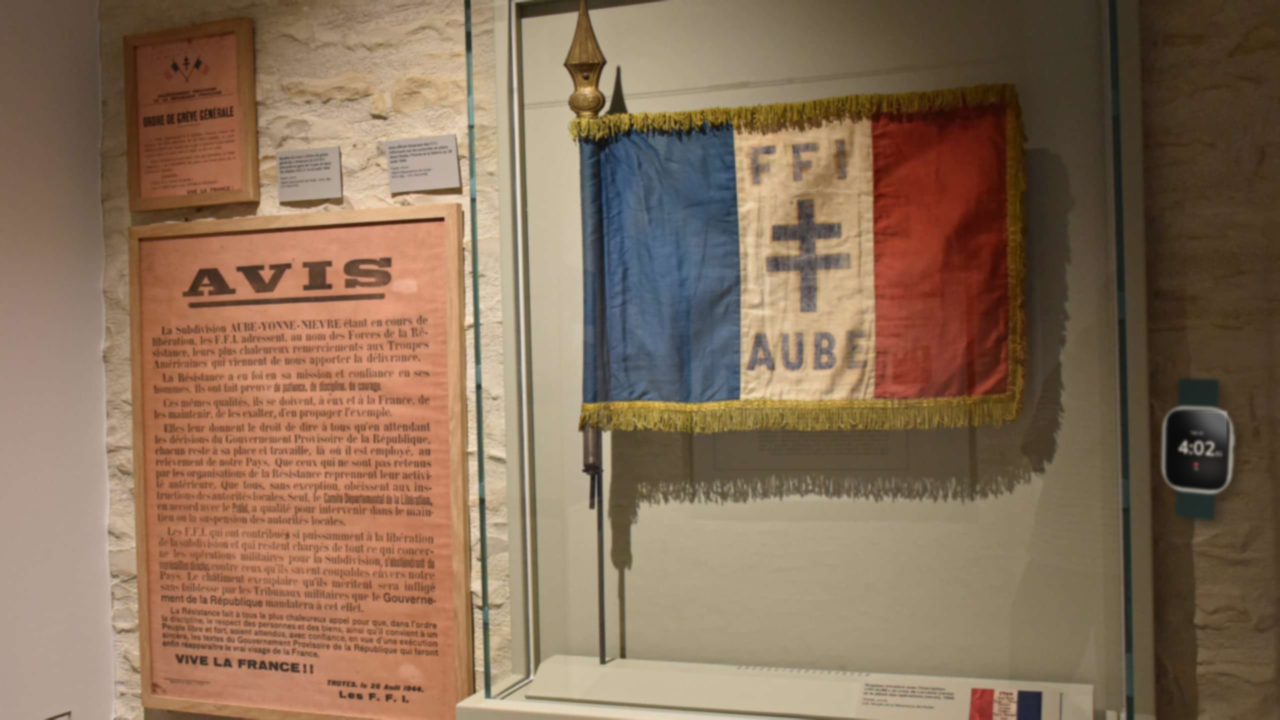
4:02
